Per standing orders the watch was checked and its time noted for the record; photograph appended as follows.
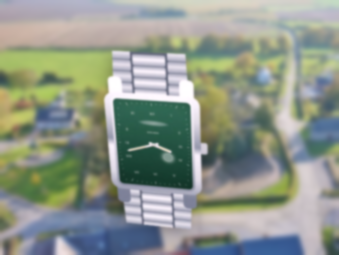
3:42
